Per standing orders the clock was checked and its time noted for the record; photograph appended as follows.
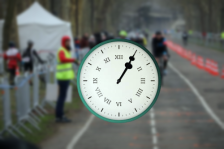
1:05
